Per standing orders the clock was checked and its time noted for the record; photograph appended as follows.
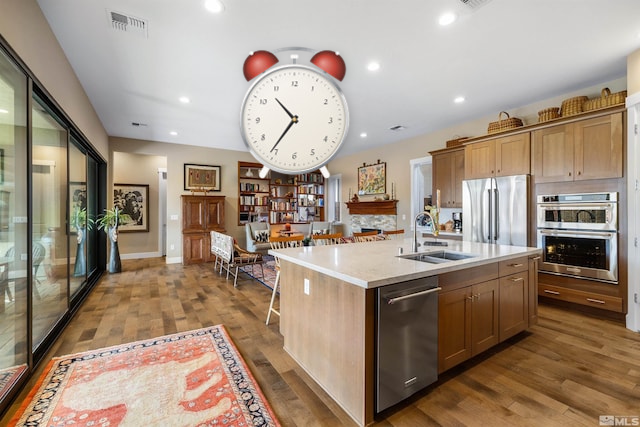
10:36
